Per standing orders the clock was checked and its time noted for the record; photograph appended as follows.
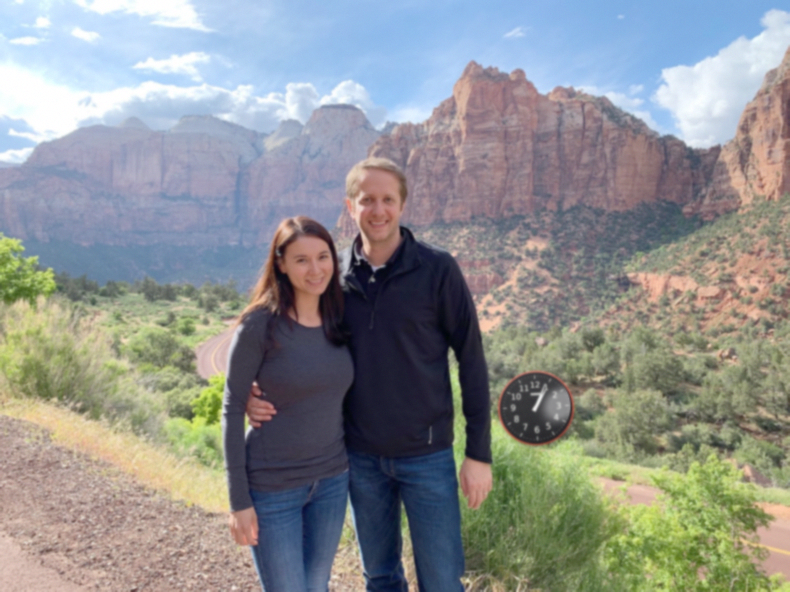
1:04
